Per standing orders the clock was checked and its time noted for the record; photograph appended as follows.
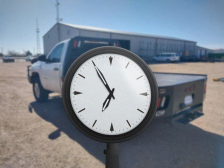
6:55
